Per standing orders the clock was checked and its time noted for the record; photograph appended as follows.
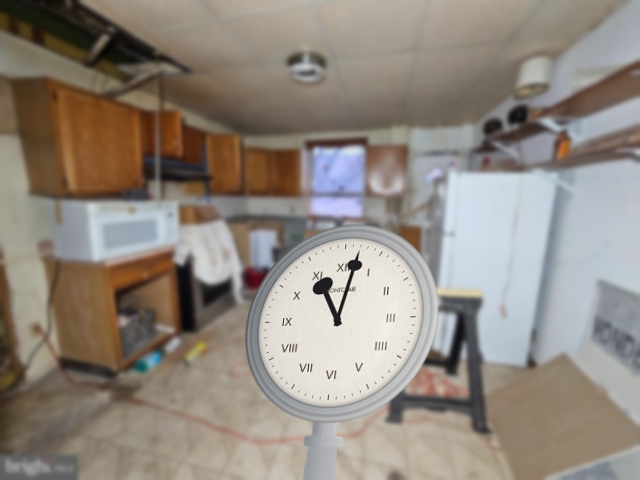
11:02
